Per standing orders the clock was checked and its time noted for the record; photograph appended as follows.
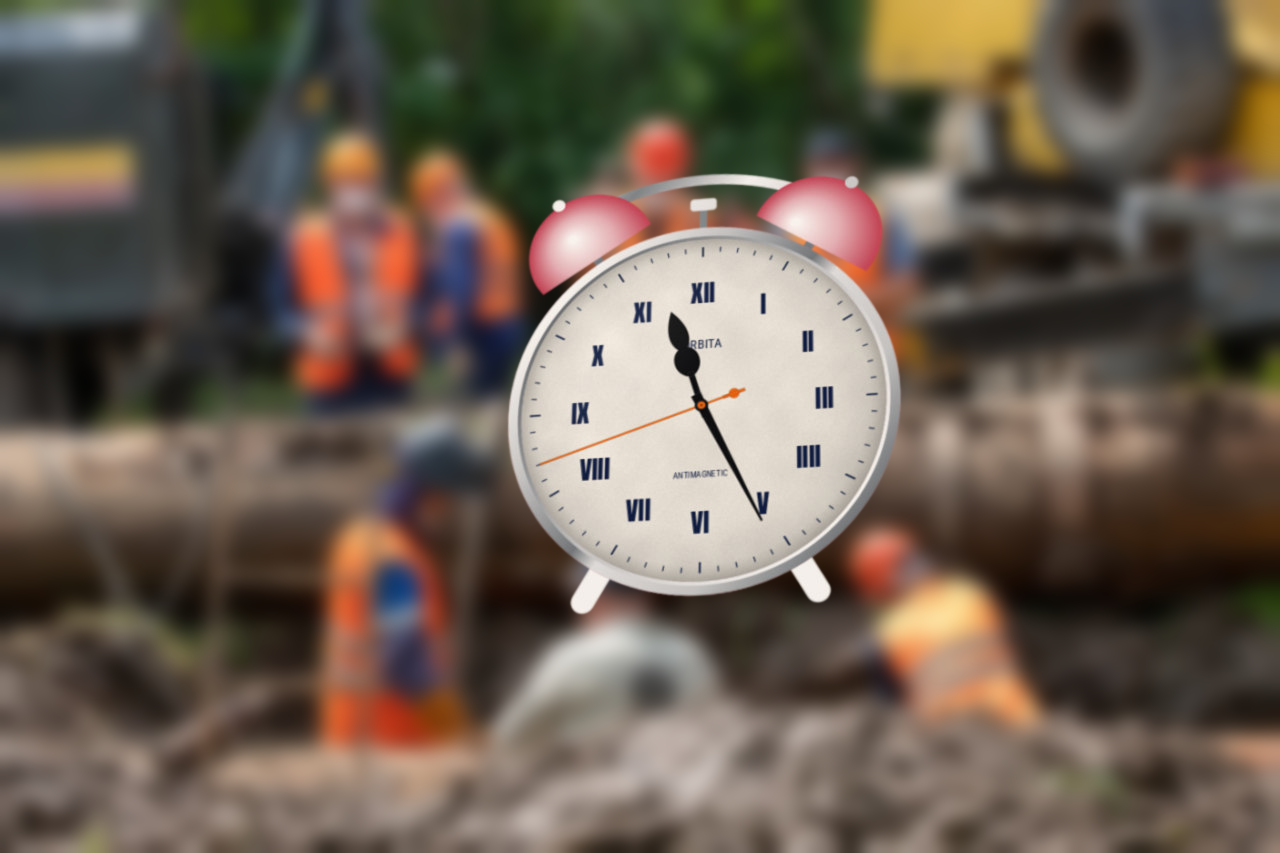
11:25:42
